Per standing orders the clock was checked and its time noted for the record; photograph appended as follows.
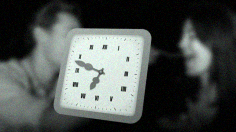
6:48
